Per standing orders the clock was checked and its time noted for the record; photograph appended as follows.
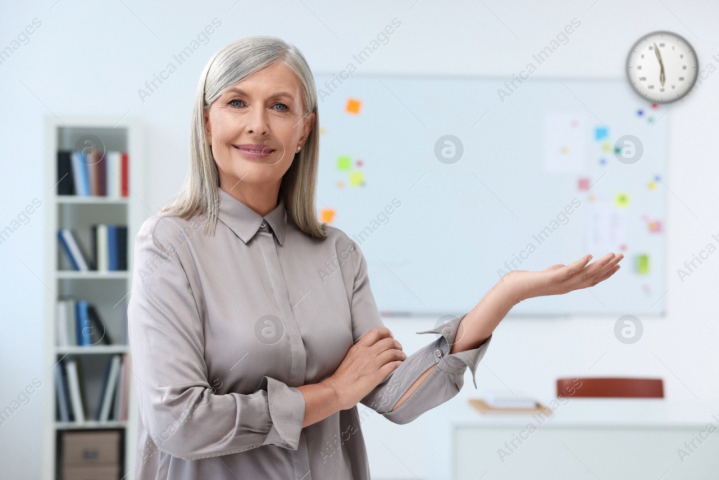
5:57
